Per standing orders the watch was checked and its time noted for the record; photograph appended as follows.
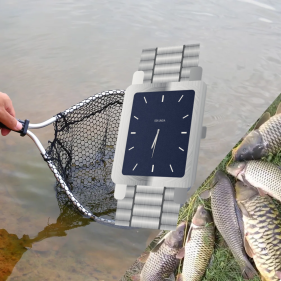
6:31
